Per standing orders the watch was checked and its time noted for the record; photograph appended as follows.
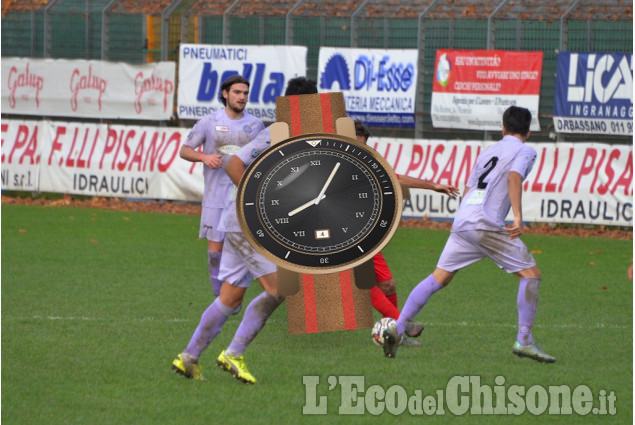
8:05
